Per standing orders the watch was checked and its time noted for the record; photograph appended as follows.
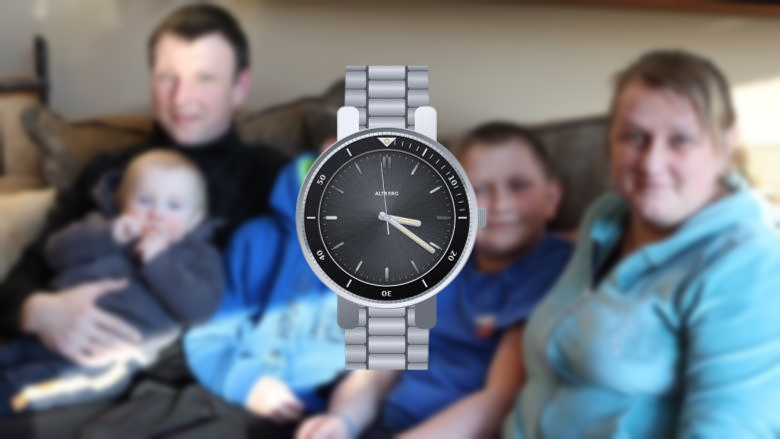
3:20:59
